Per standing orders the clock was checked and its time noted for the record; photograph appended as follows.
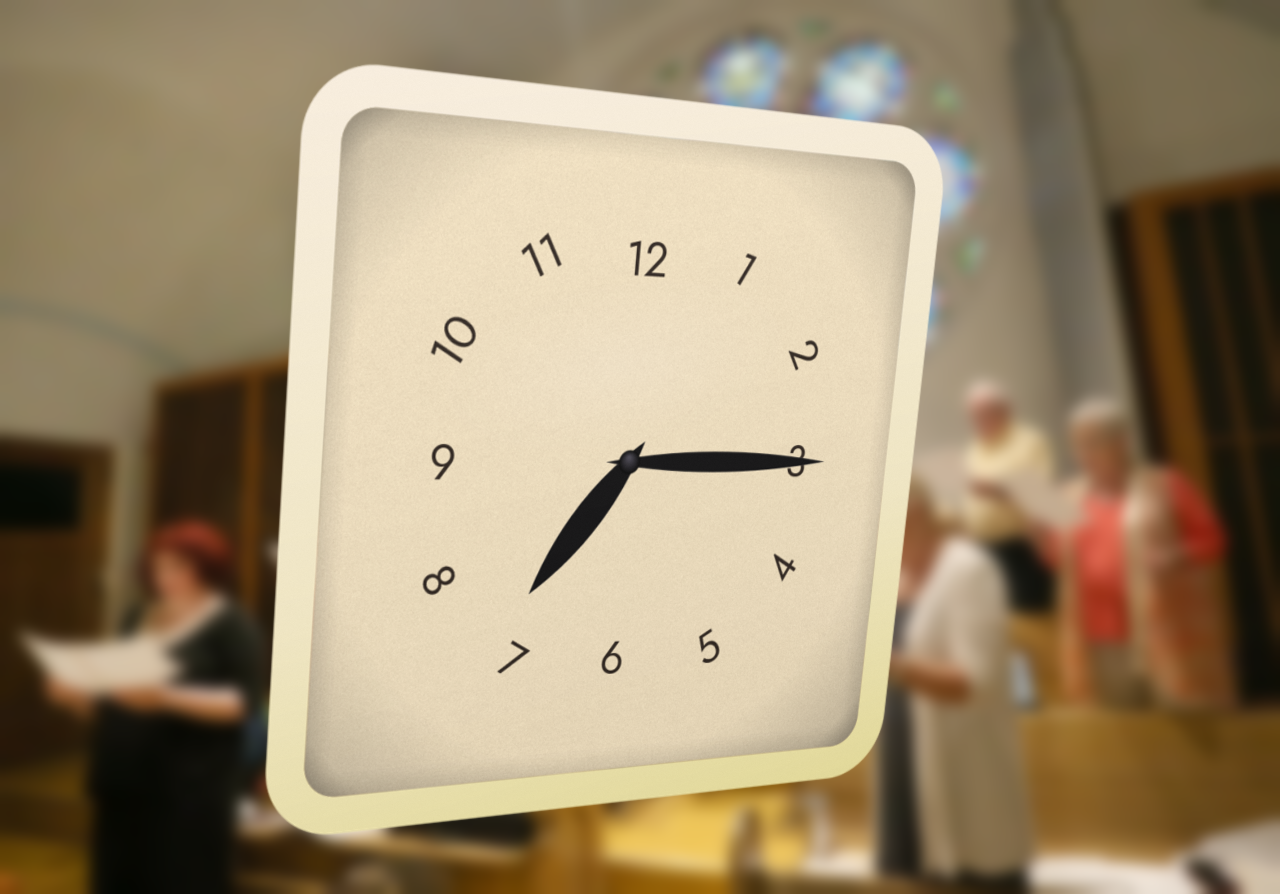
7:15
